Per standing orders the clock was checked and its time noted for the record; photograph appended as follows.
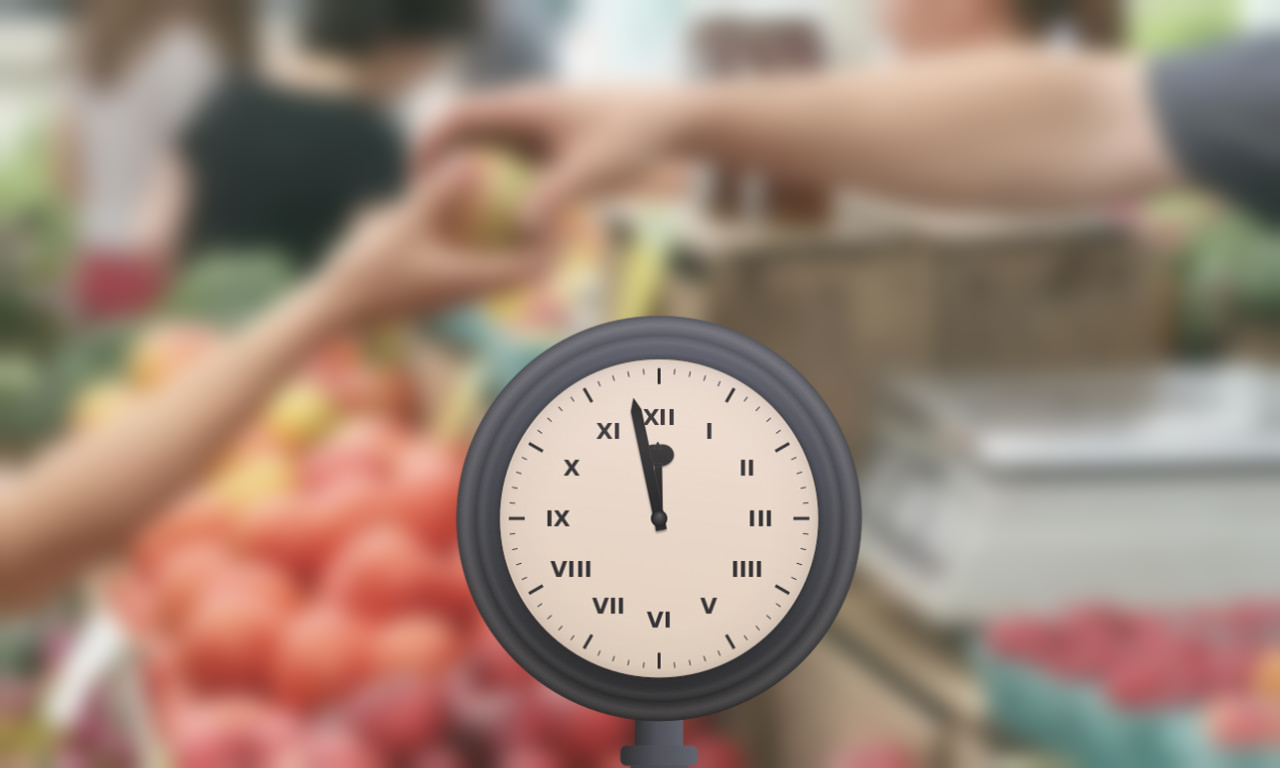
11:58
